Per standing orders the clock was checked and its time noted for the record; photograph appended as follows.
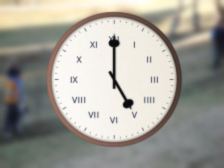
5:00
